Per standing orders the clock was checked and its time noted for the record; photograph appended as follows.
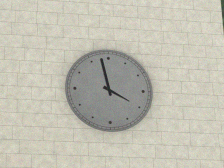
3:58
